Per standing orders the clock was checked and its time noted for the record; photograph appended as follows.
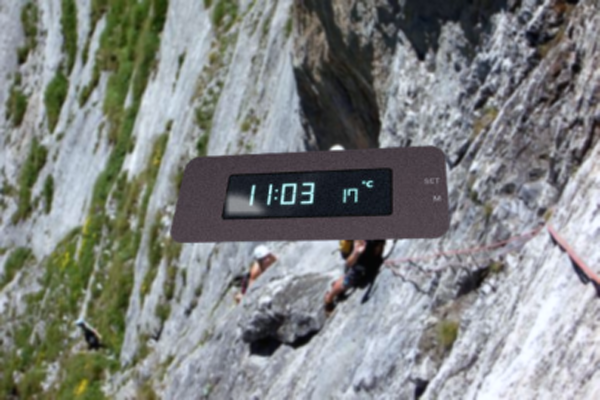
11:03
